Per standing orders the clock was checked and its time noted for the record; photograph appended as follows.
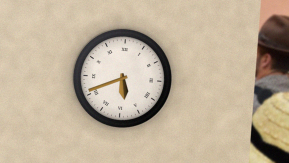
5:41
